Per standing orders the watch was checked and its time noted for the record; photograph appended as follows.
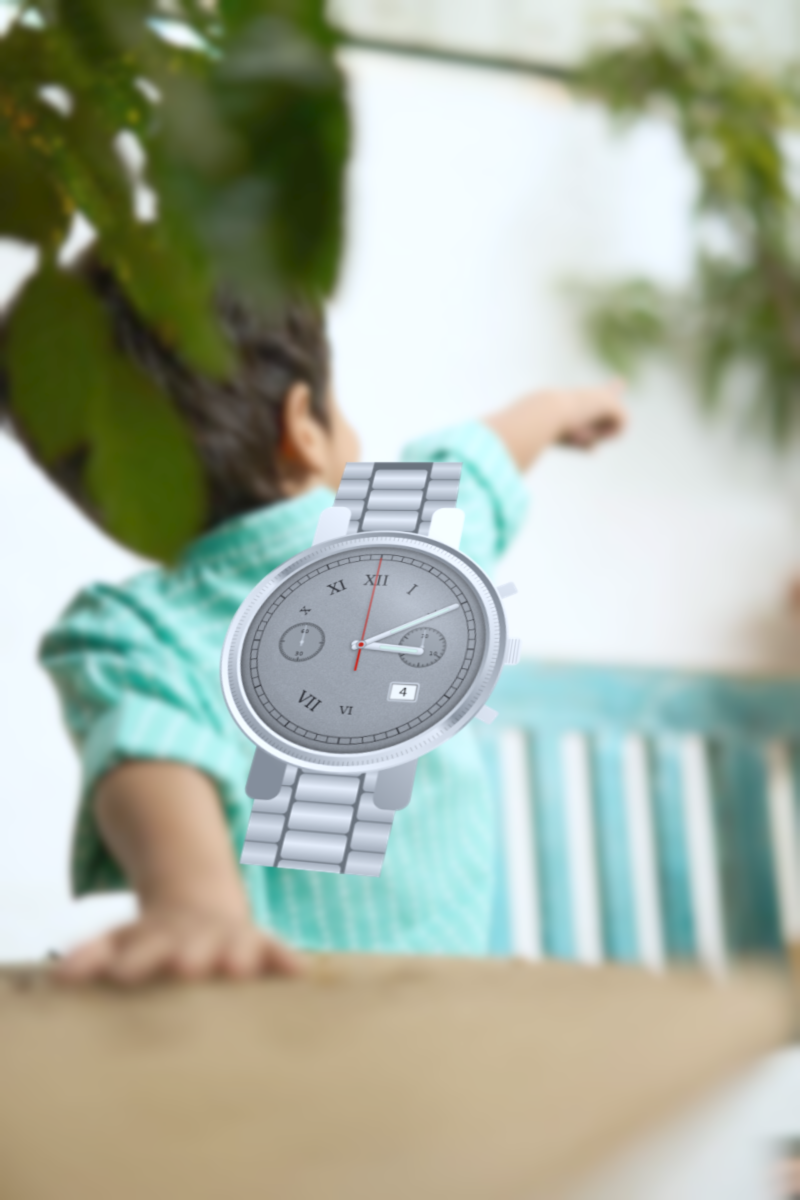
3:10
